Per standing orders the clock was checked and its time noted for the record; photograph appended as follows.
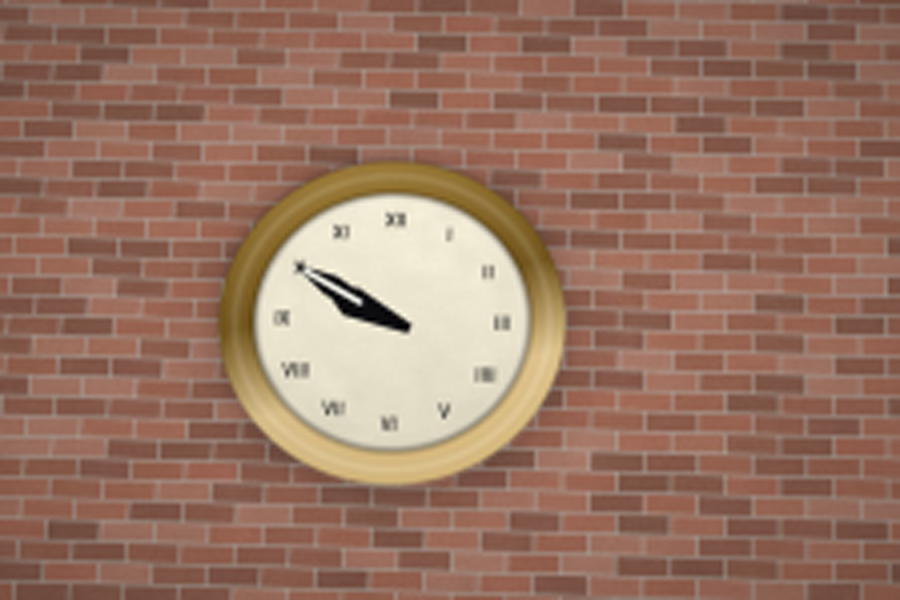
9:50
